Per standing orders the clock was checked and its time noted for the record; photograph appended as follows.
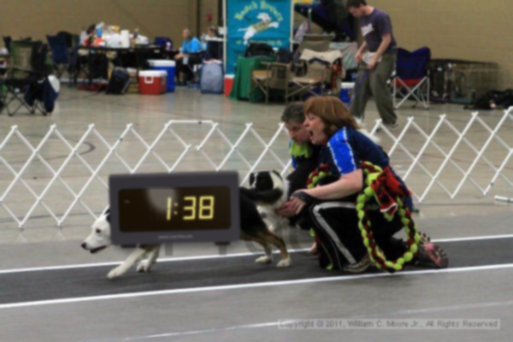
1:38
